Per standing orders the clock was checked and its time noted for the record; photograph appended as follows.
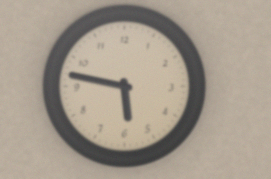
5:47
